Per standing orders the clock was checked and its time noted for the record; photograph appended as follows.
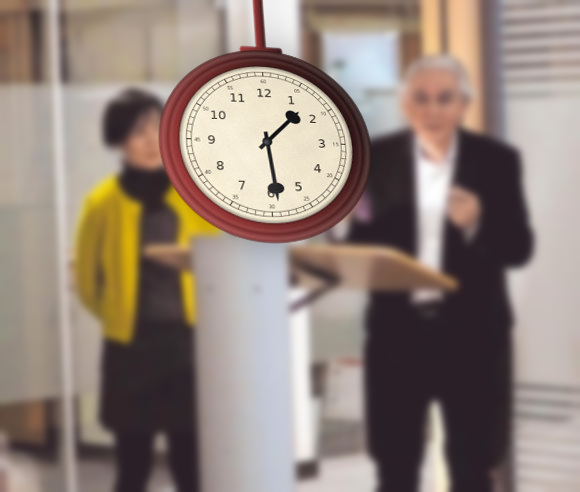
1:29
